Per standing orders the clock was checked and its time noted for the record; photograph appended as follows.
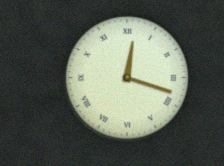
12:18
